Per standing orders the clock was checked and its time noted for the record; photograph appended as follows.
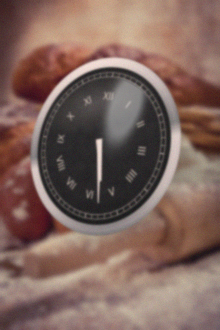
5:28
